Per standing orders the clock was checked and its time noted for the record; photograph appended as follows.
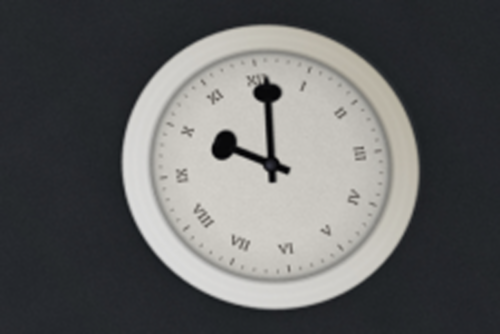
10:01
